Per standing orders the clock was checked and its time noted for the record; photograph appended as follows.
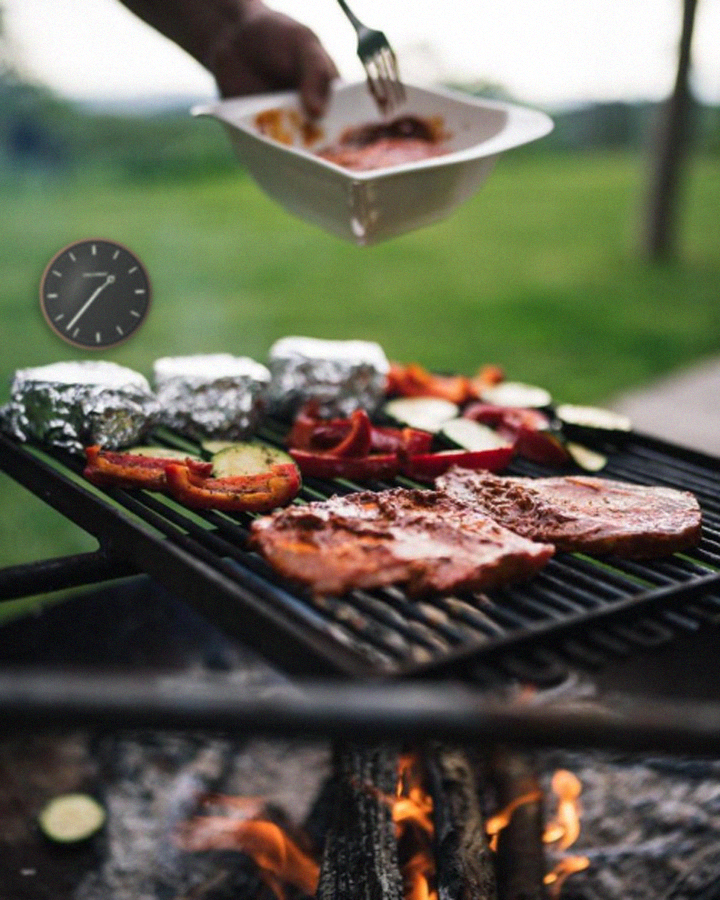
1:37
